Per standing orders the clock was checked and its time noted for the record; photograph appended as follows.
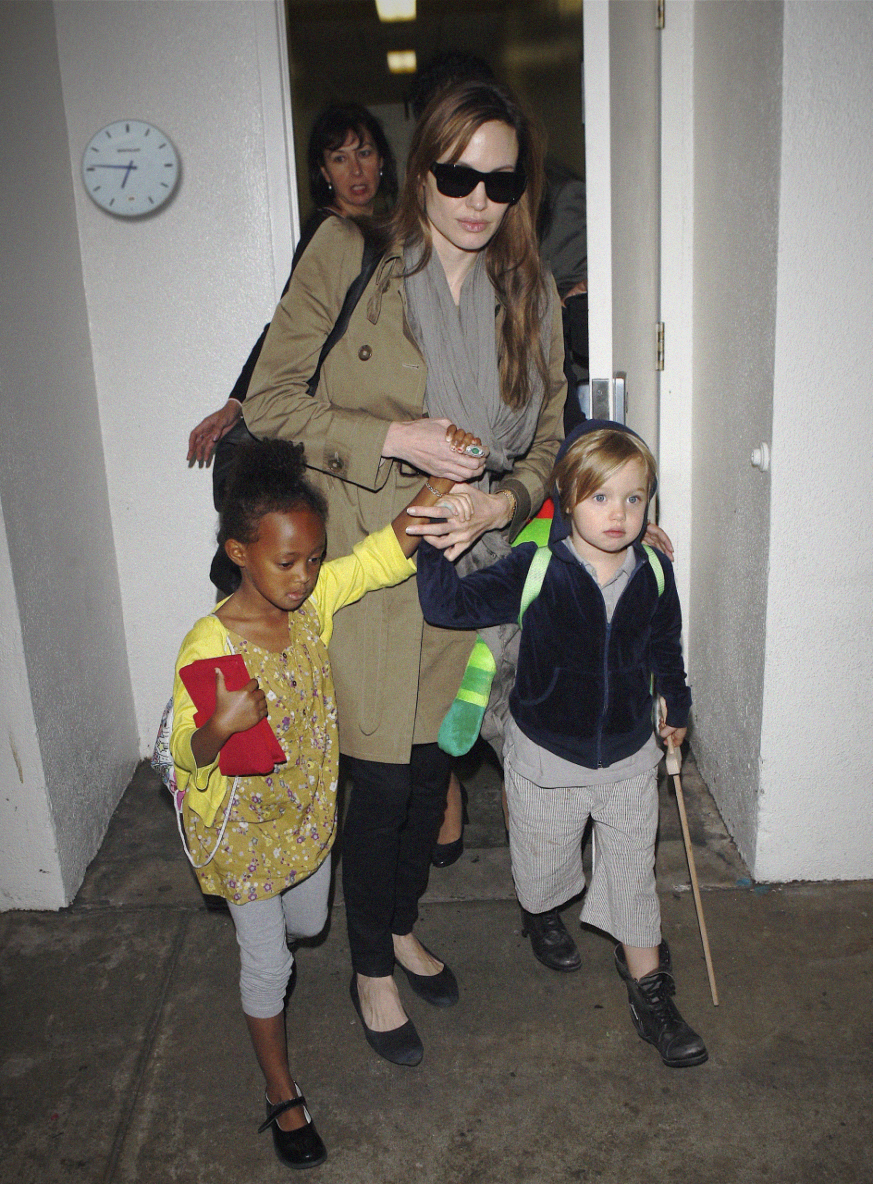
6:46
